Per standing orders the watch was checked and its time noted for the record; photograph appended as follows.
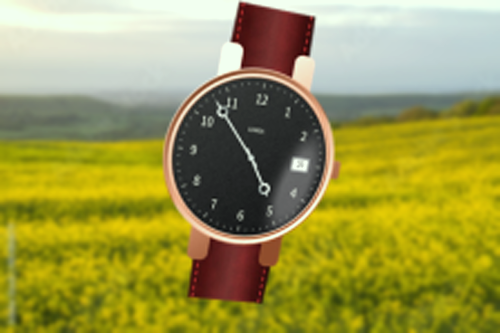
4:53
